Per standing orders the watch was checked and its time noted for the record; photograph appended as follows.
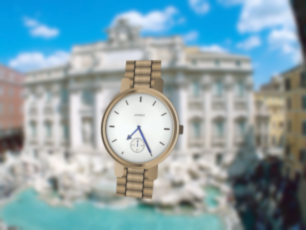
7:25
